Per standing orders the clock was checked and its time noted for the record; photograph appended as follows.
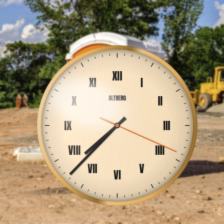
7:37:19
